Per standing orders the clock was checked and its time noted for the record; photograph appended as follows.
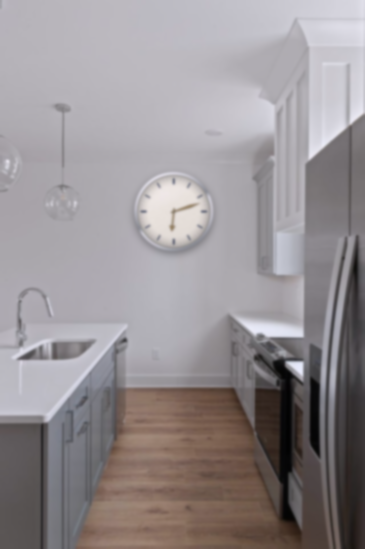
6:12
